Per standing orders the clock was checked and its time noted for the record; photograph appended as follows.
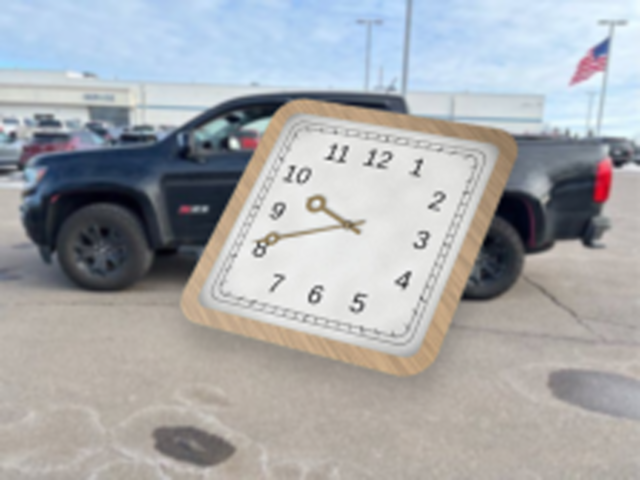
9:41
